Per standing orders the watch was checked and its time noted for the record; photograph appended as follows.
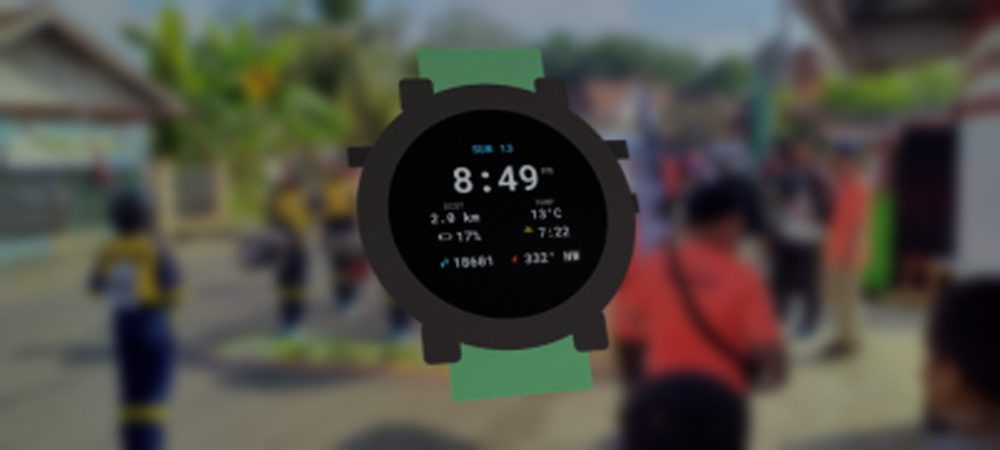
8:49
